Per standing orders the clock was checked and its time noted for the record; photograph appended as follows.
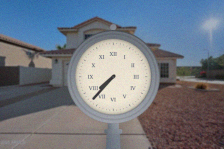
7:37
